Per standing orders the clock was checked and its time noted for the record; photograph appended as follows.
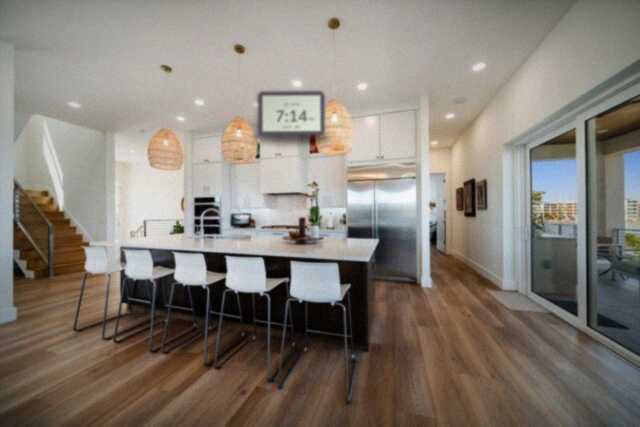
7:14
